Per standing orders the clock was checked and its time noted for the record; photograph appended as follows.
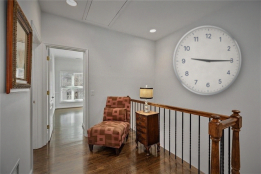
9:15
